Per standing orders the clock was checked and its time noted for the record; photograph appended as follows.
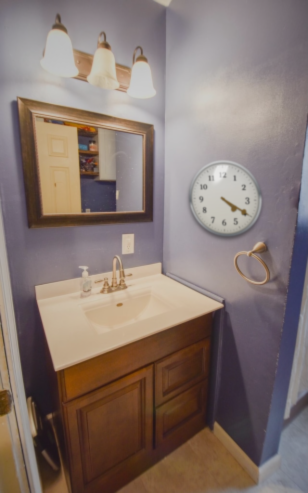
4:20
